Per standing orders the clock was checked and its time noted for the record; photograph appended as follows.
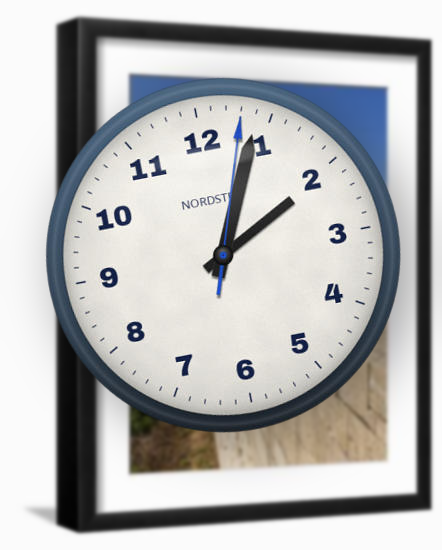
2:04:03
